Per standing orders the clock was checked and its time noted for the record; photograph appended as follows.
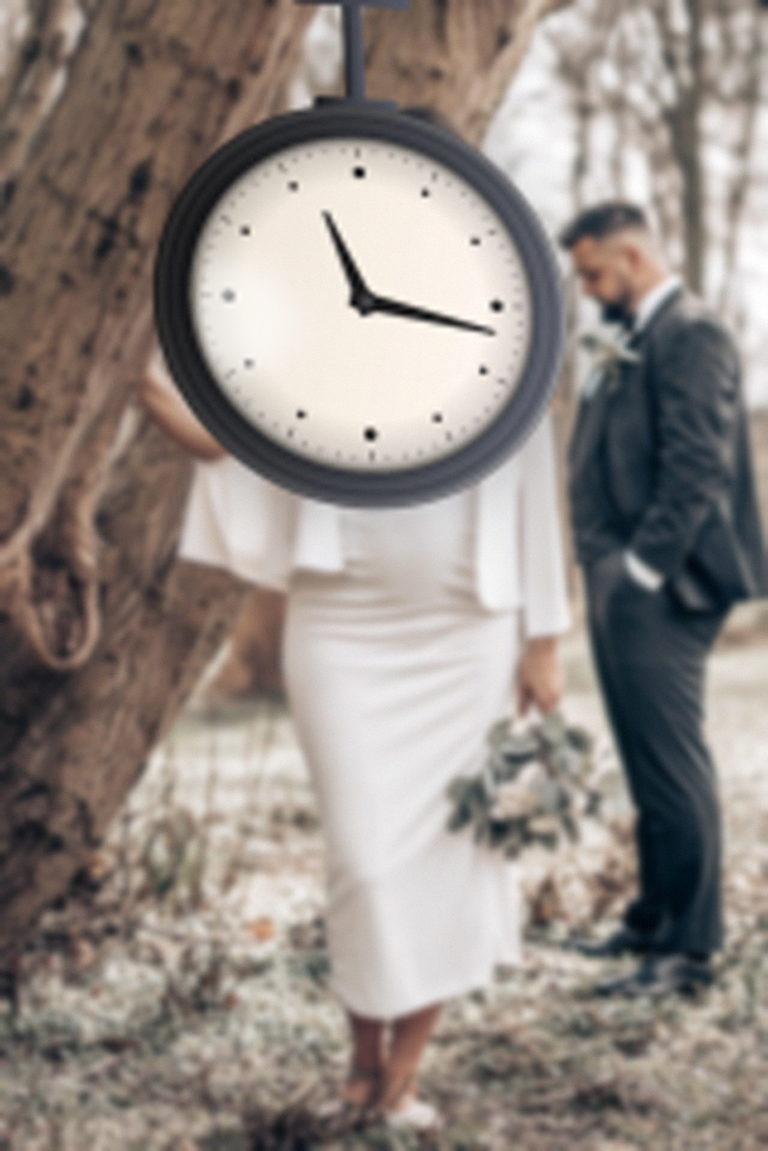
11:17
